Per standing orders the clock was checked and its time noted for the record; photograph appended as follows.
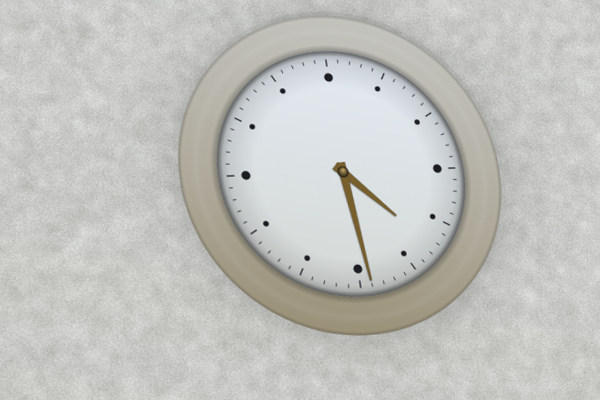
4:29
